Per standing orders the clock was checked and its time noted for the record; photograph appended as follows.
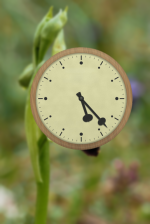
5:23
